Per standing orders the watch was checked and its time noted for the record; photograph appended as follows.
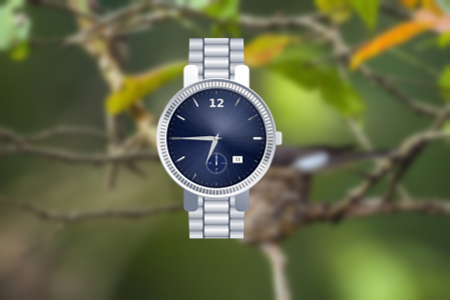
6:45
